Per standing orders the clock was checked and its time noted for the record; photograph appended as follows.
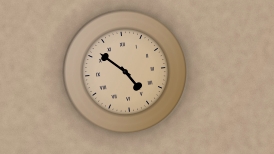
4:52
